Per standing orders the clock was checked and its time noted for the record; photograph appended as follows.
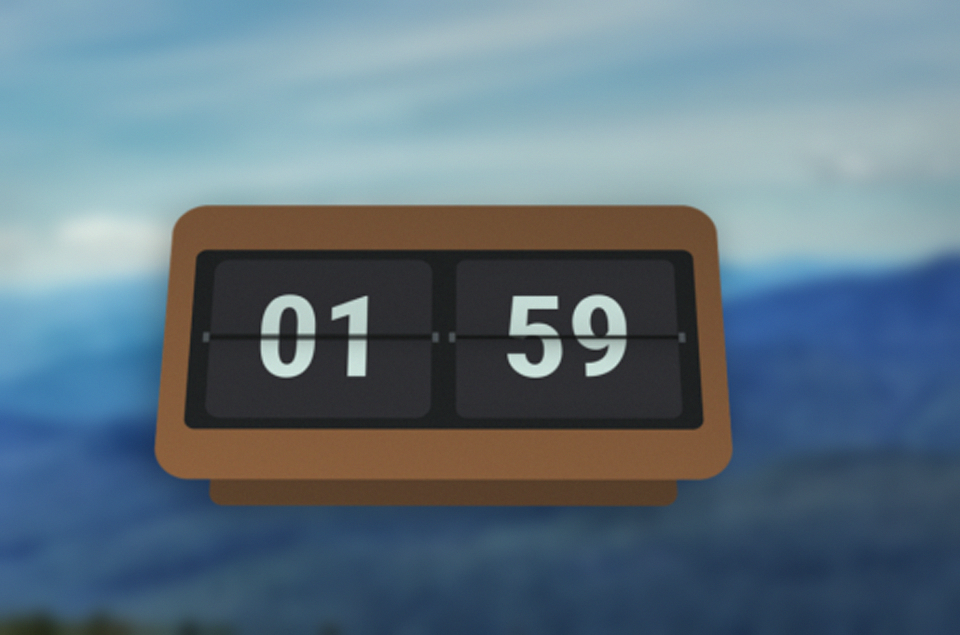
1:59
